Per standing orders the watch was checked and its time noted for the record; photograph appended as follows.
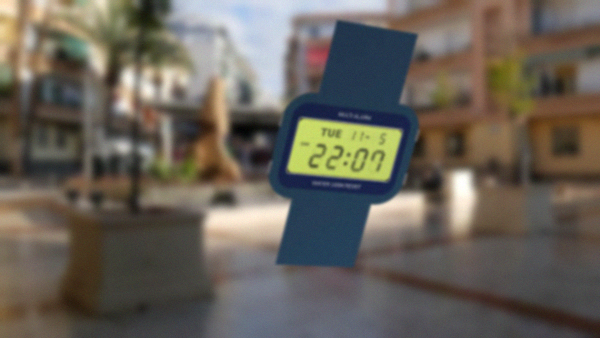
22:07
